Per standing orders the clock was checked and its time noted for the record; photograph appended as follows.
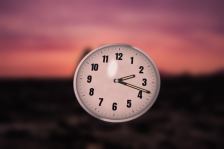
2:18
